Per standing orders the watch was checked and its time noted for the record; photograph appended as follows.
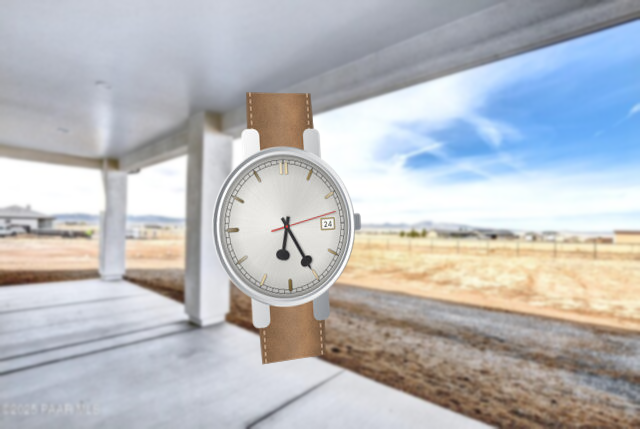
6:25:13
